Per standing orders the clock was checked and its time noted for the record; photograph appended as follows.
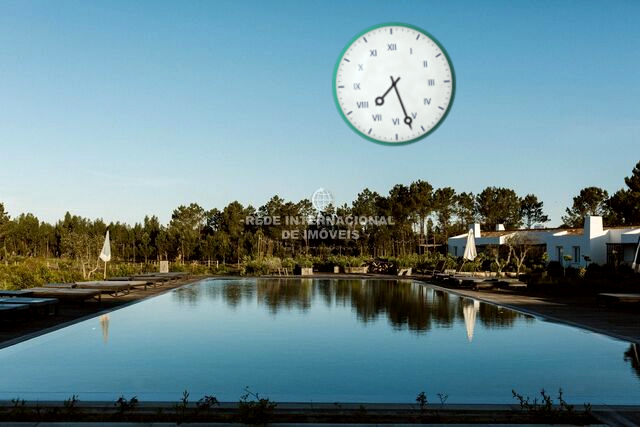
7:27
